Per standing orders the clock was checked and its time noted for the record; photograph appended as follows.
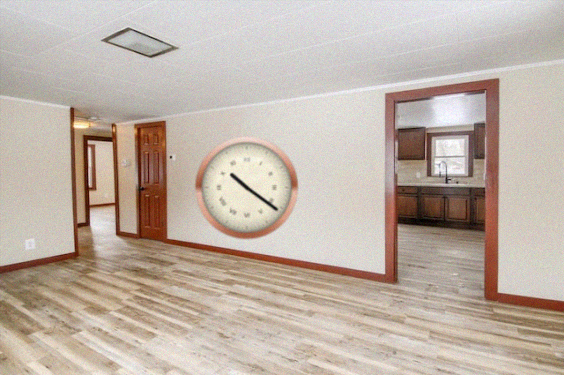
10:21
